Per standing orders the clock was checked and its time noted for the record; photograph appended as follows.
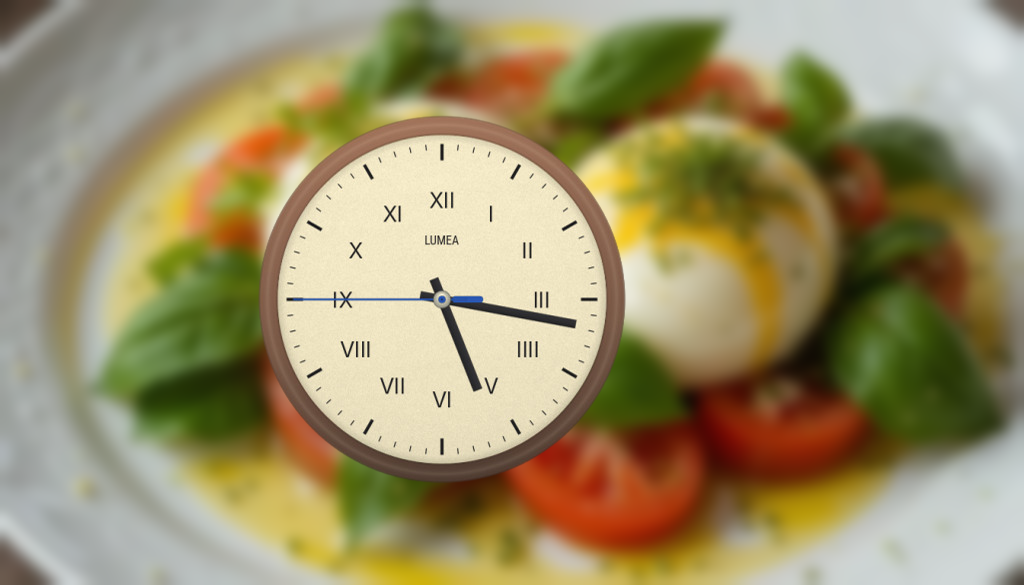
5:16:45
